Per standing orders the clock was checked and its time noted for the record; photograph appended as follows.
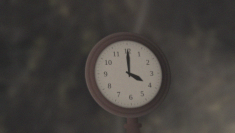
4:00
